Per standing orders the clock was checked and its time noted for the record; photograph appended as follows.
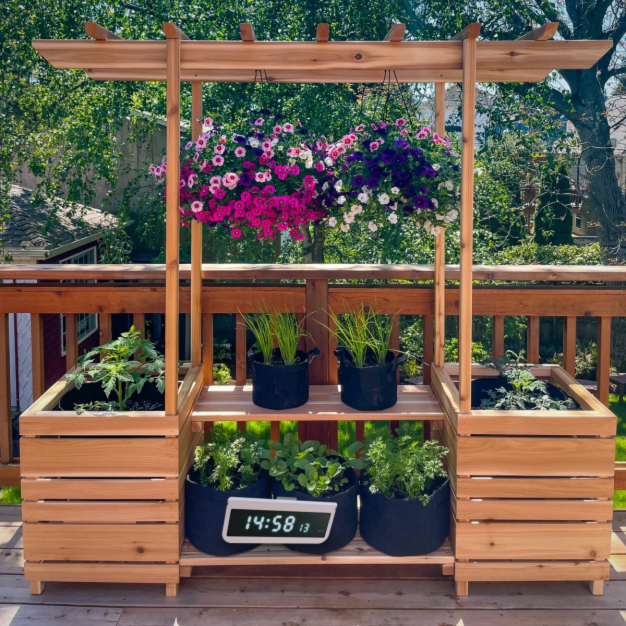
14:58:13
